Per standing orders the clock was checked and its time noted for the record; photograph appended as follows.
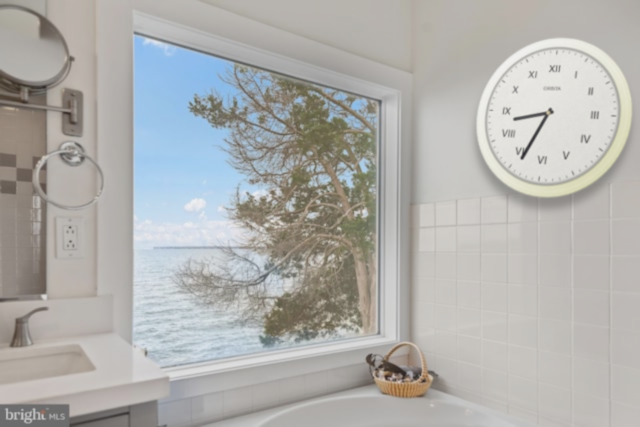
8:34
